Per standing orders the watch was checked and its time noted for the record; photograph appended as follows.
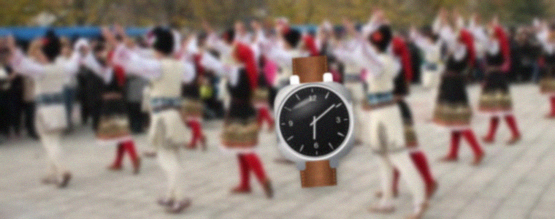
6:09
